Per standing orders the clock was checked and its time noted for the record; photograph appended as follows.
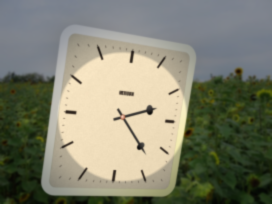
2:23
